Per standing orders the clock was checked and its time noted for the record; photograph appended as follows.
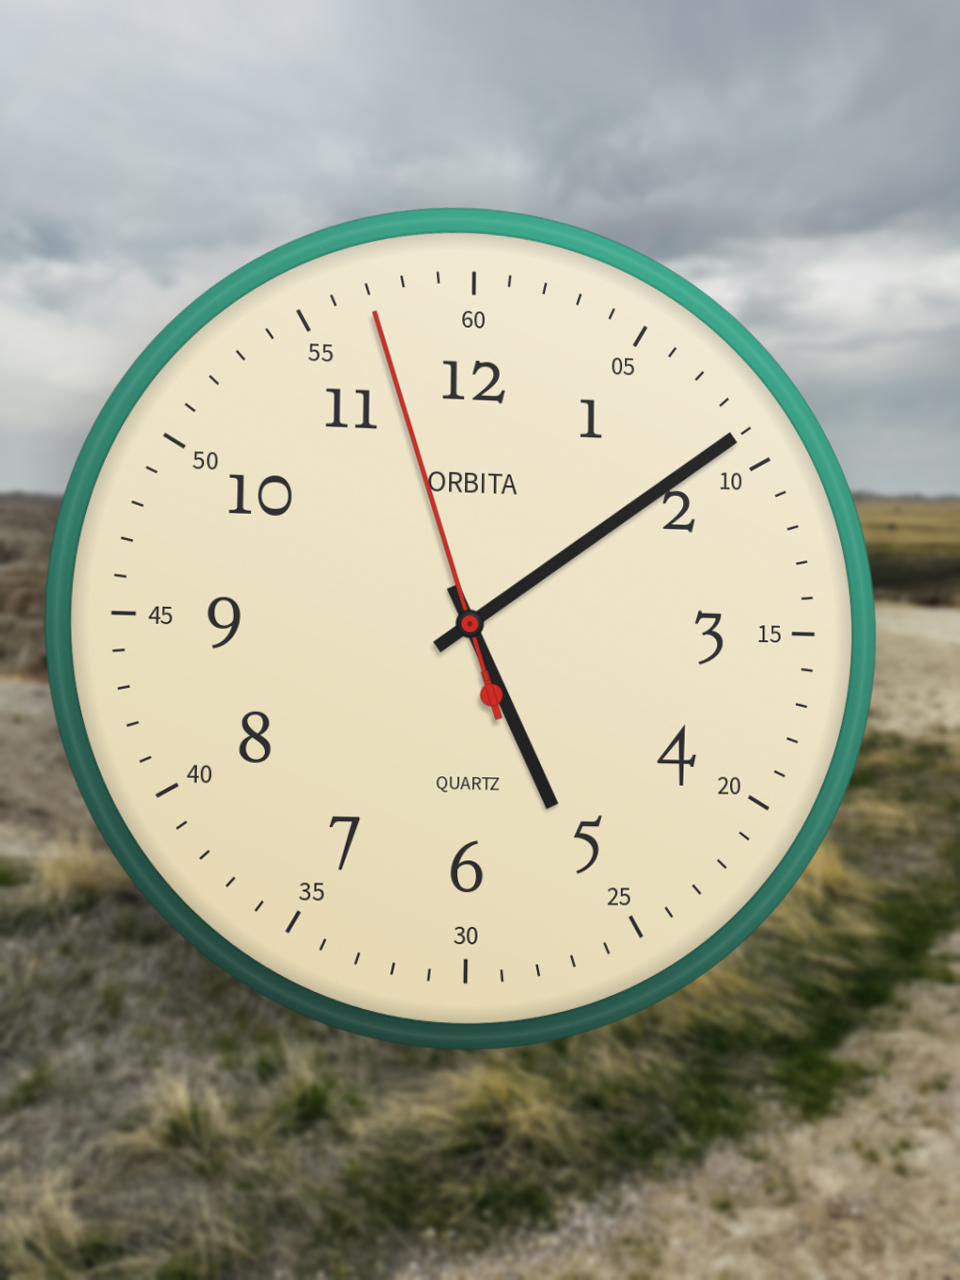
5:08:57
